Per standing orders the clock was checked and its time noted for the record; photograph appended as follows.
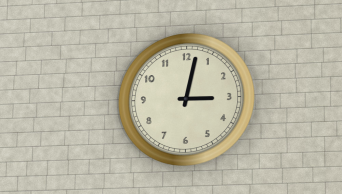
3:02
